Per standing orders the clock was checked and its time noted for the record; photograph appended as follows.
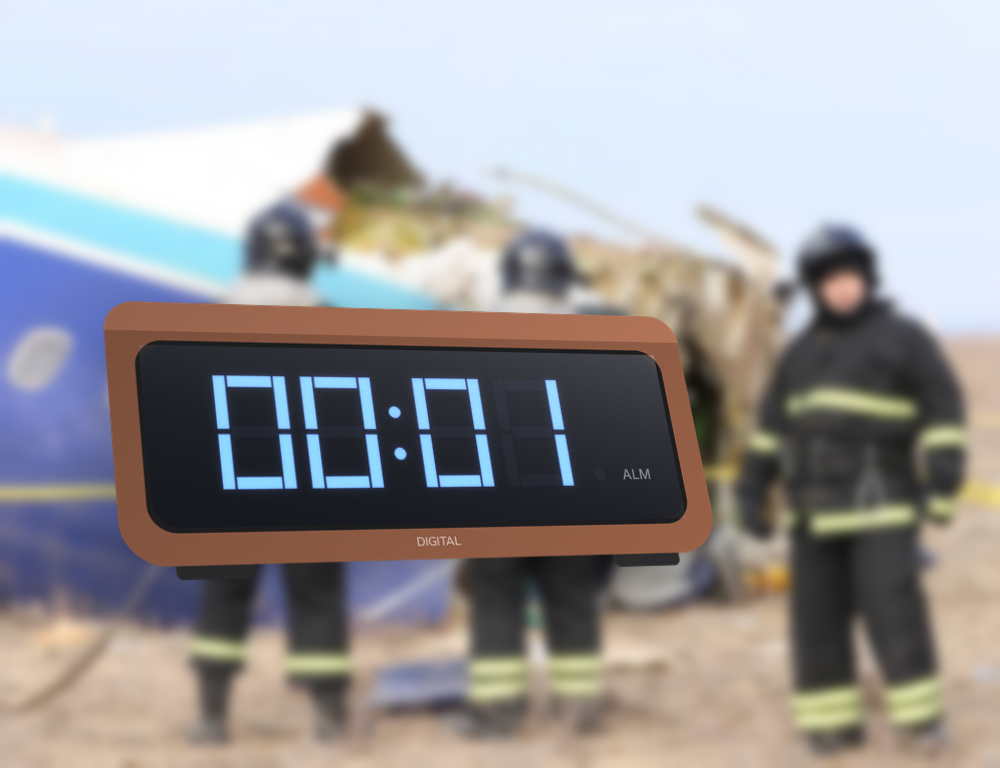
0:01
